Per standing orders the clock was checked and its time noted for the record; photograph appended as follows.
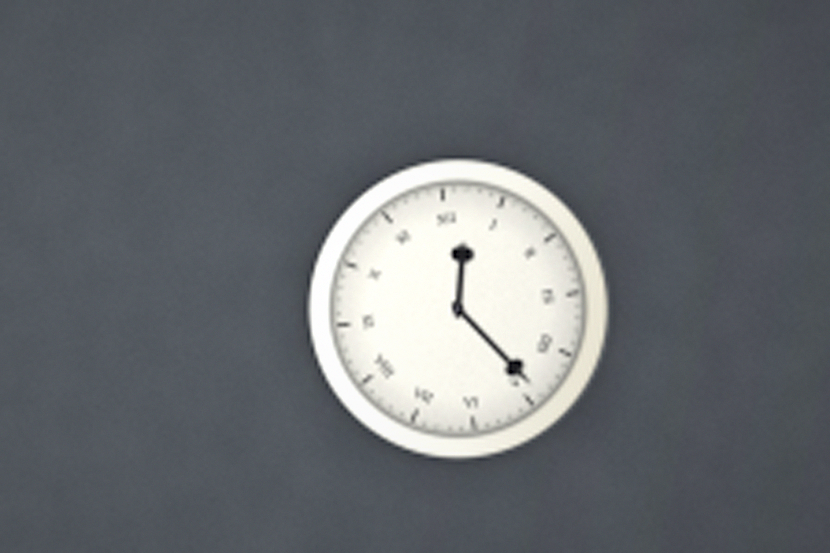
12:24
